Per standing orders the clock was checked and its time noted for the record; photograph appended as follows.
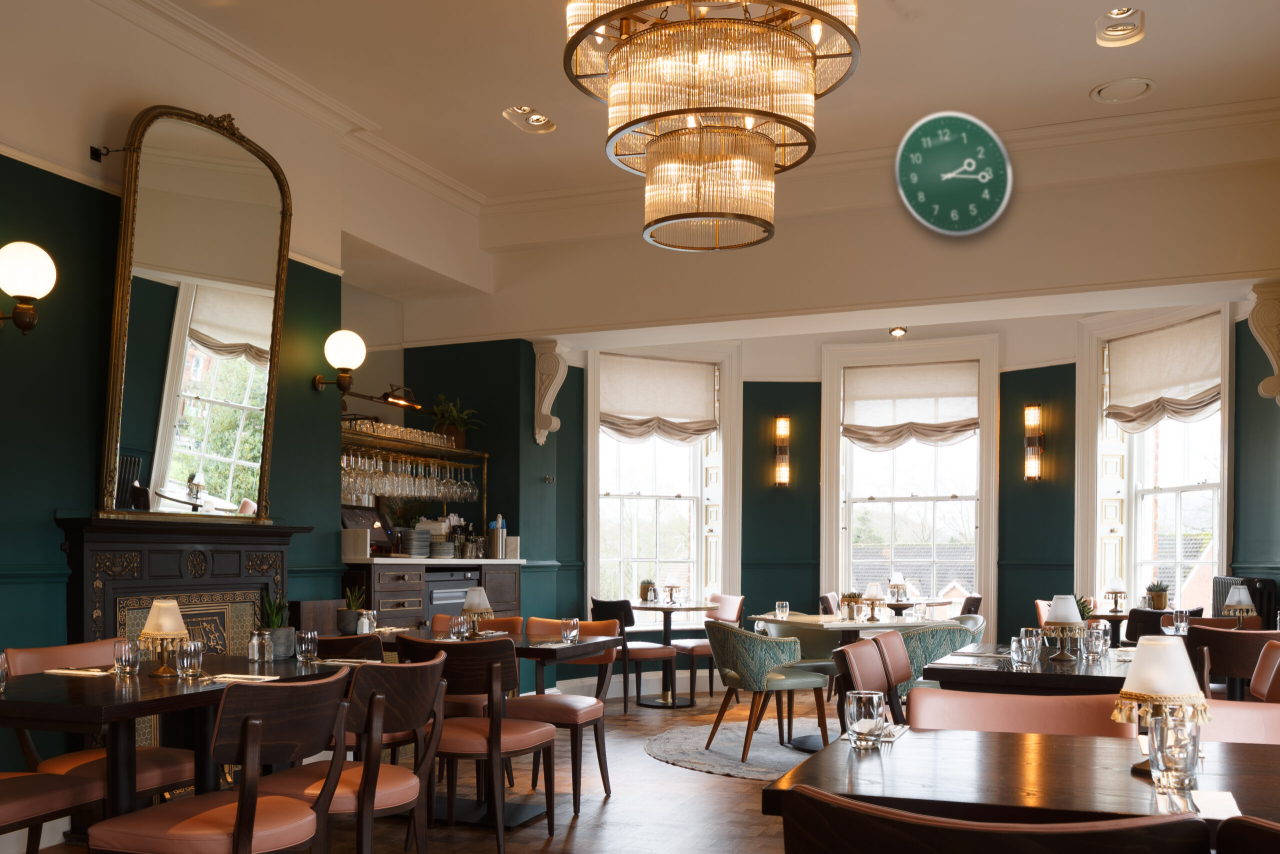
2:16
